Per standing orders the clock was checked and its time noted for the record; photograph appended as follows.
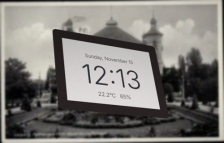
12:13
